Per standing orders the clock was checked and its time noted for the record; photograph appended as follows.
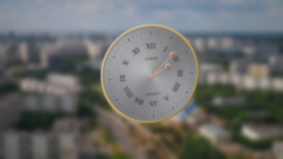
2:08
